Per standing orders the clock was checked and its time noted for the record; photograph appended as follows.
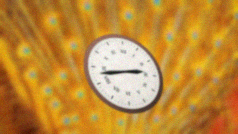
2:43
